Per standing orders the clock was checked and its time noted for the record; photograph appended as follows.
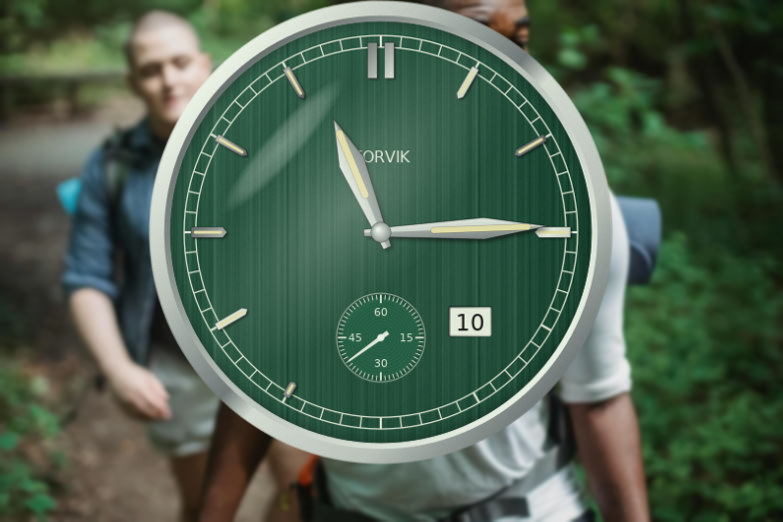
11:14:39
